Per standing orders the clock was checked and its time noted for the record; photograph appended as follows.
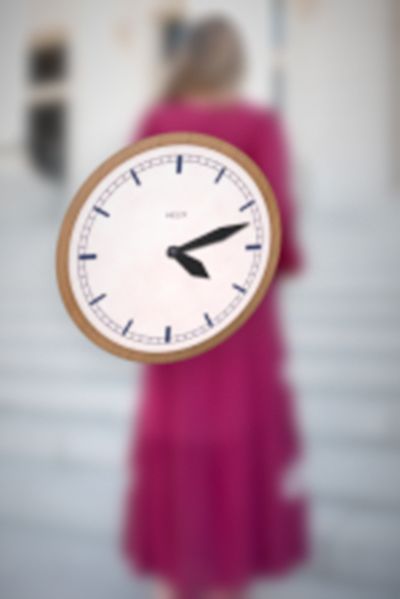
4:12
